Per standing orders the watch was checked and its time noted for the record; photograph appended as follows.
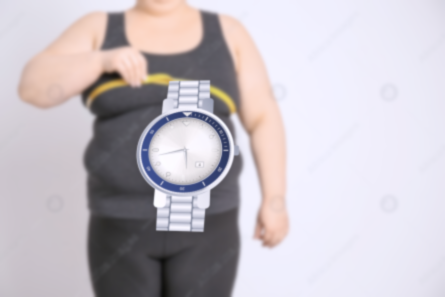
5:43
